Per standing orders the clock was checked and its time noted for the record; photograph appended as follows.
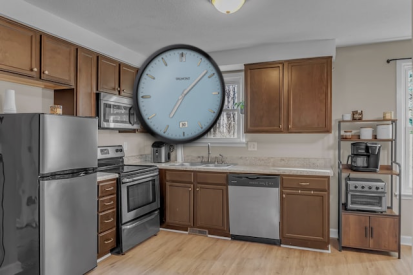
7:08
